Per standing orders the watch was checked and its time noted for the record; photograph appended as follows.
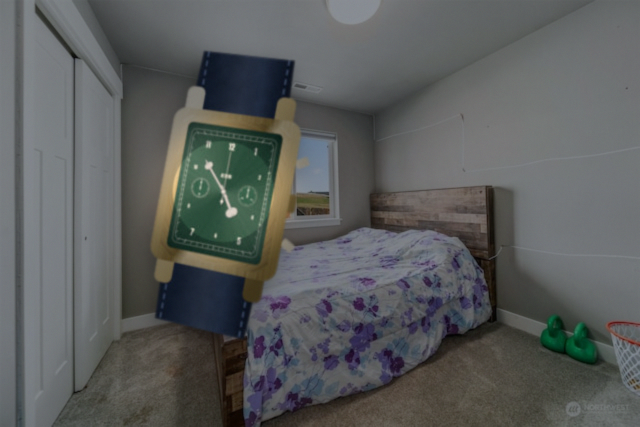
4:53
